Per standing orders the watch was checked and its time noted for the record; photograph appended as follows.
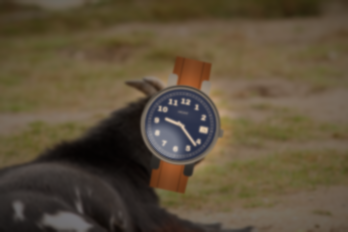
9:22
